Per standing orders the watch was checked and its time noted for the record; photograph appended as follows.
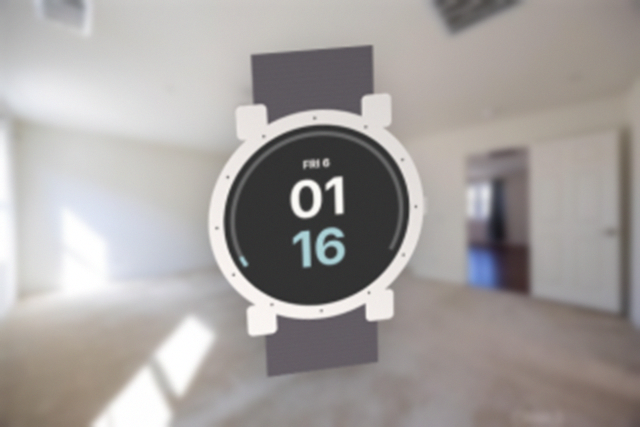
1:16
